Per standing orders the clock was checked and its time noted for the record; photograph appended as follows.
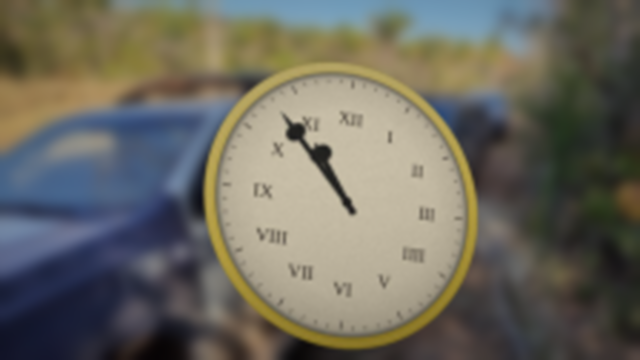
10:53
